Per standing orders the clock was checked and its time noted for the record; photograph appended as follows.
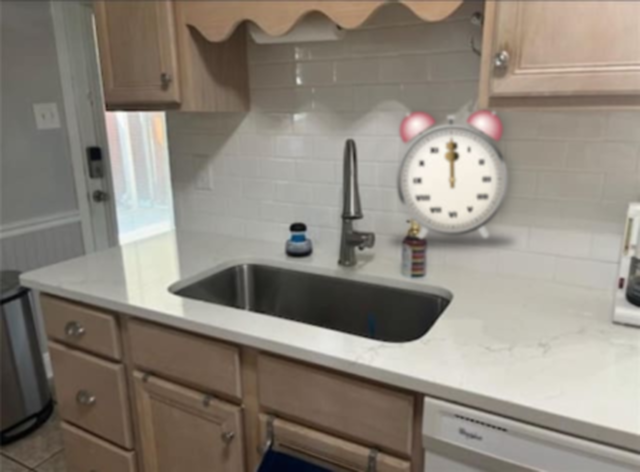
12:00
